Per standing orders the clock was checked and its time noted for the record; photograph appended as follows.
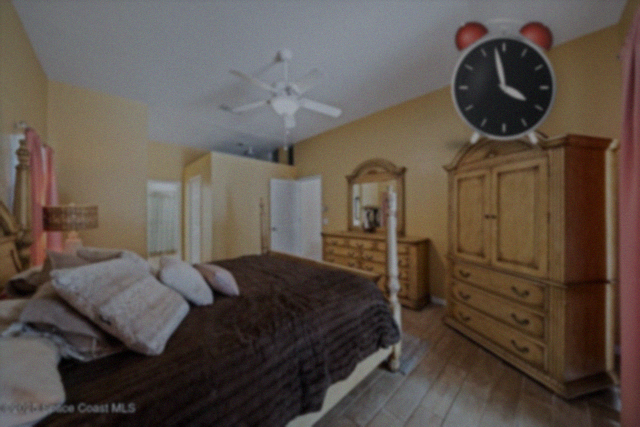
3:58
